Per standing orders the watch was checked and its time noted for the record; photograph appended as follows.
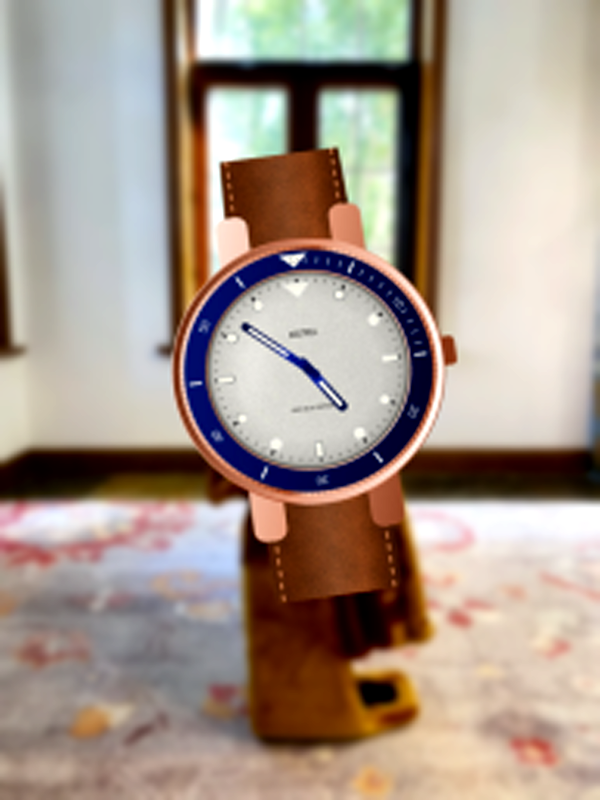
4:52
